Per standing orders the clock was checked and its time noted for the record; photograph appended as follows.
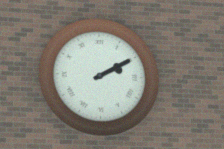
2:10
